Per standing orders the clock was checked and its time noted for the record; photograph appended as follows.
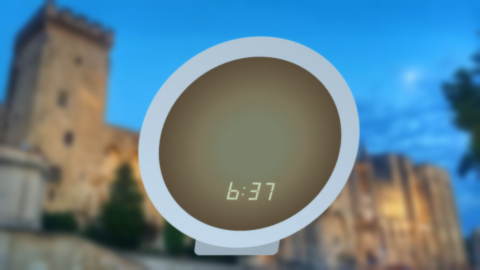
6:37
